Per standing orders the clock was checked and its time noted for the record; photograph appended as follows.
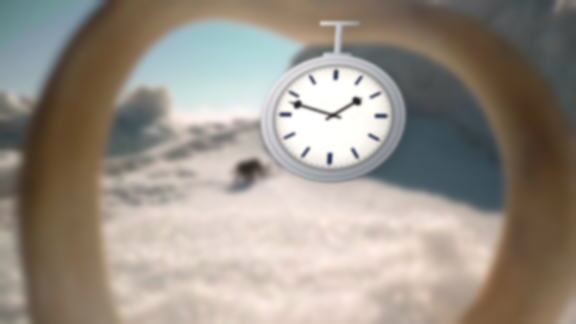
1:48
